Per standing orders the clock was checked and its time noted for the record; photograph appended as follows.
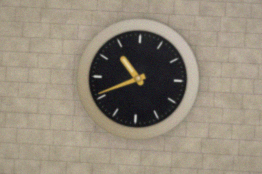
10:41
